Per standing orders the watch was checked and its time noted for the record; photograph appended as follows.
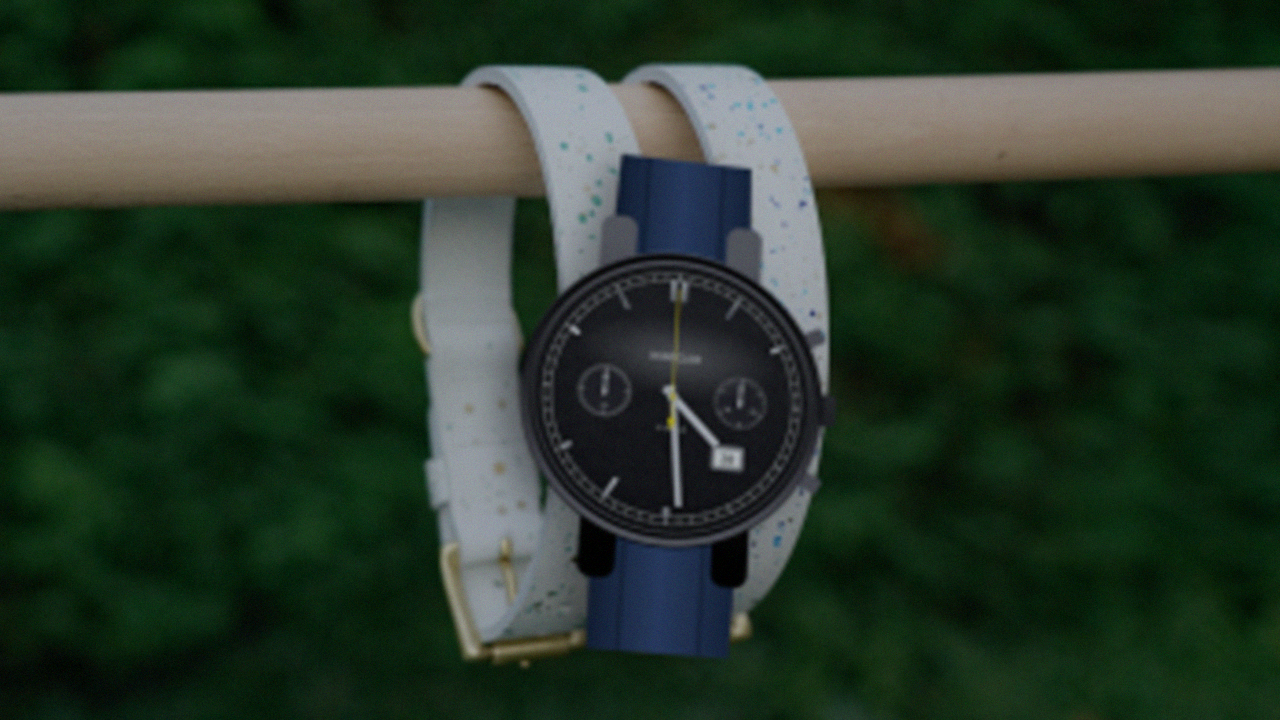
4:29
